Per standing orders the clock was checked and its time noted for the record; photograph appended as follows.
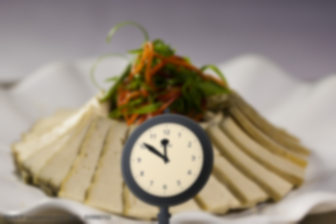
11:51
